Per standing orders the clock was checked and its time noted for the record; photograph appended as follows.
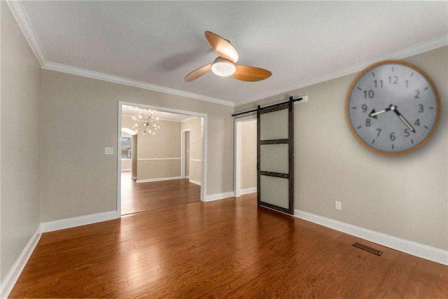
8:23
